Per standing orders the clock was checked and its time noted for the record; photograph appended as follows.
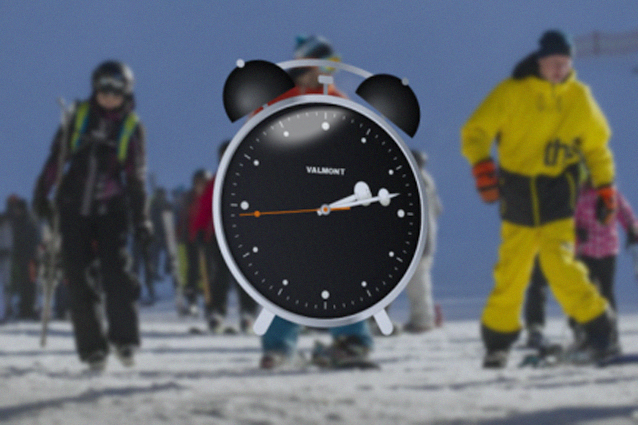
2:12:44
